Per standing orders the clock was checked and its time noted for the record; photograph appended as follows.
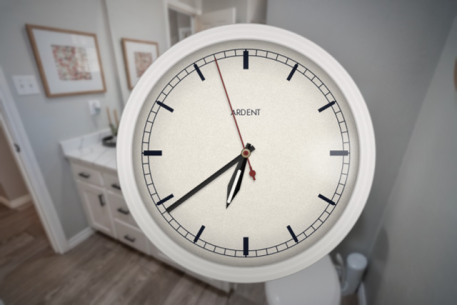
6:38:57
